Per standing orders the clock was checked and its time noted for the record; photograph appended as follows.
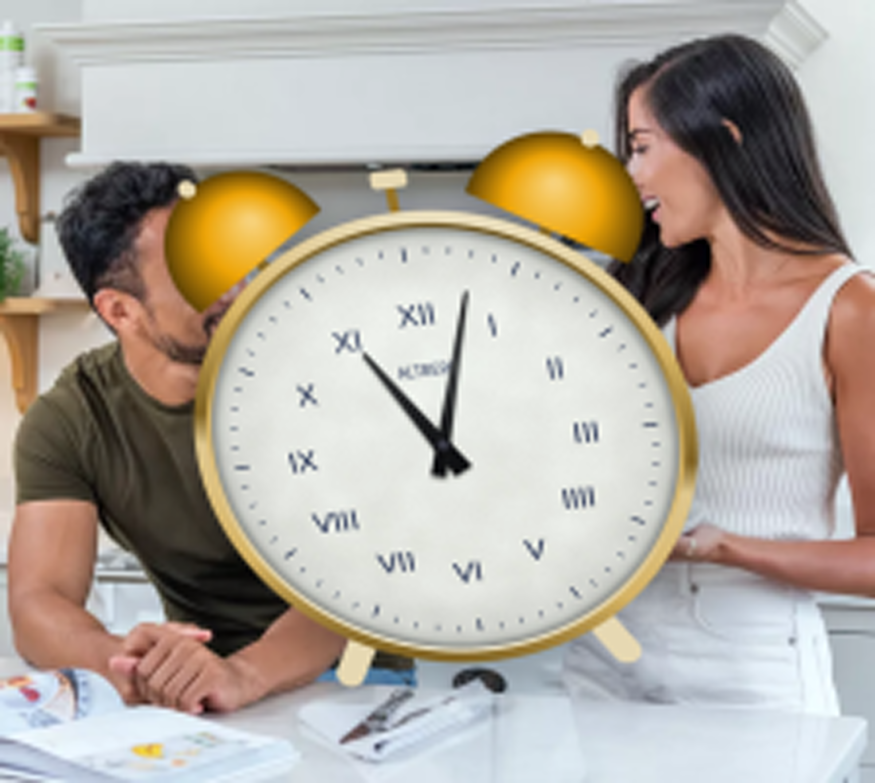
11:03
